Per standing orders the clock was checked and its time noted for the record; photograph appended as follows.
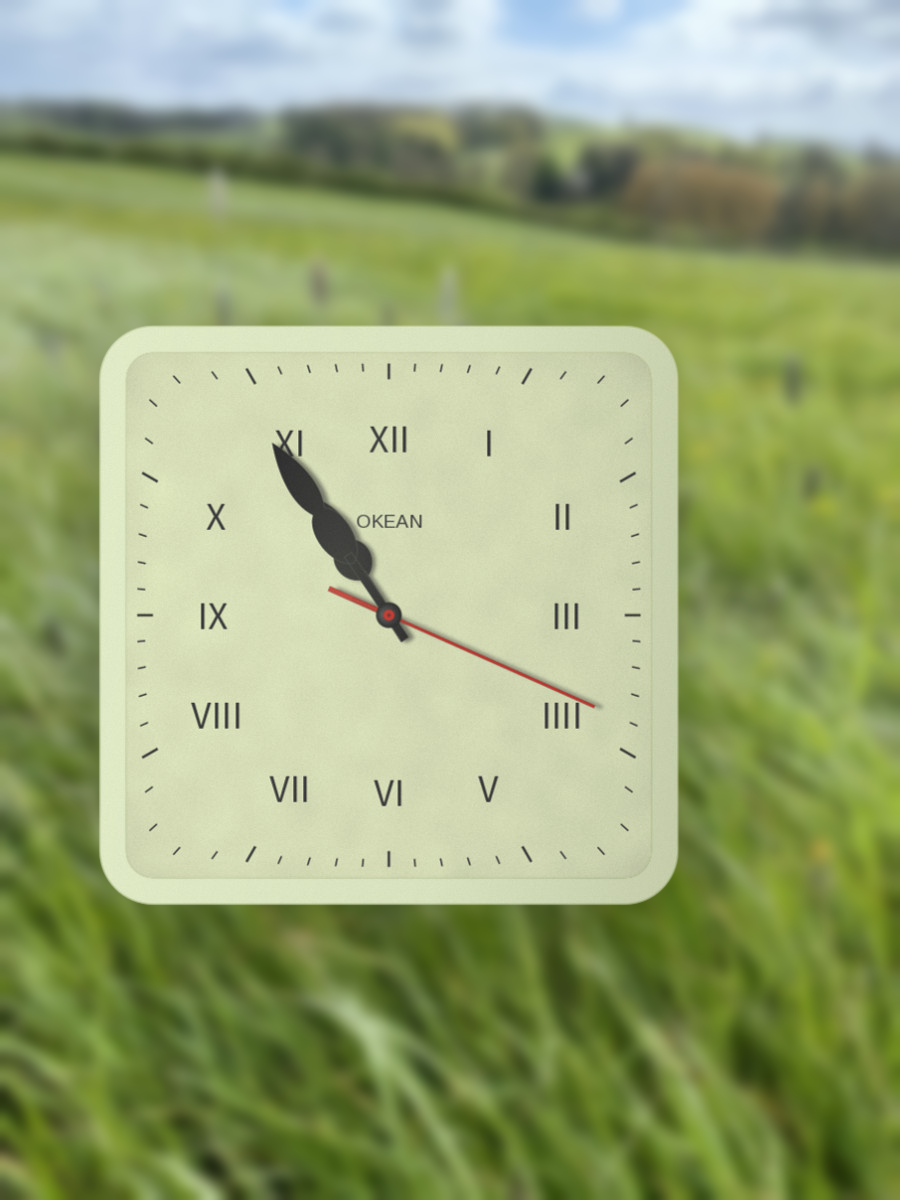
10:54:19
